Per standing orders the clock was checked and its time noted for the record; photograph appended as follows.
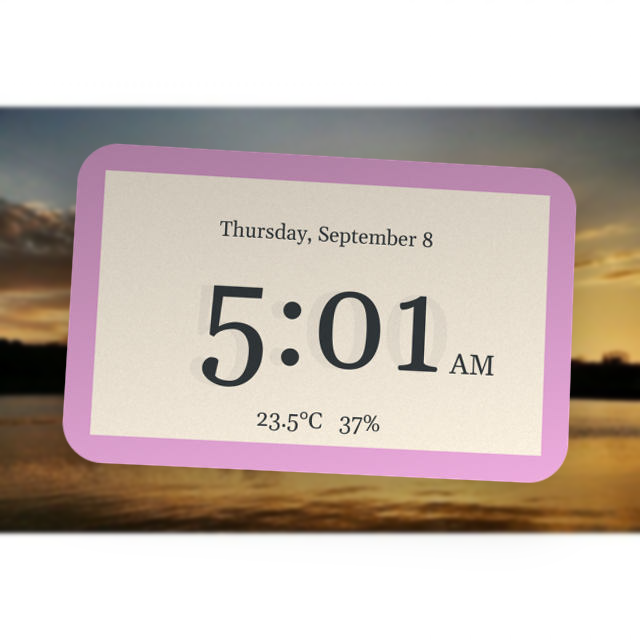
5:01
